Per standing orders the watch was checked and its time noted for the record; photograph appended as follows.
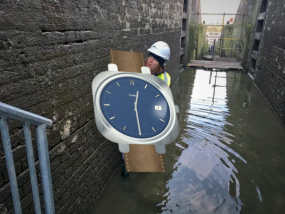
12:30
